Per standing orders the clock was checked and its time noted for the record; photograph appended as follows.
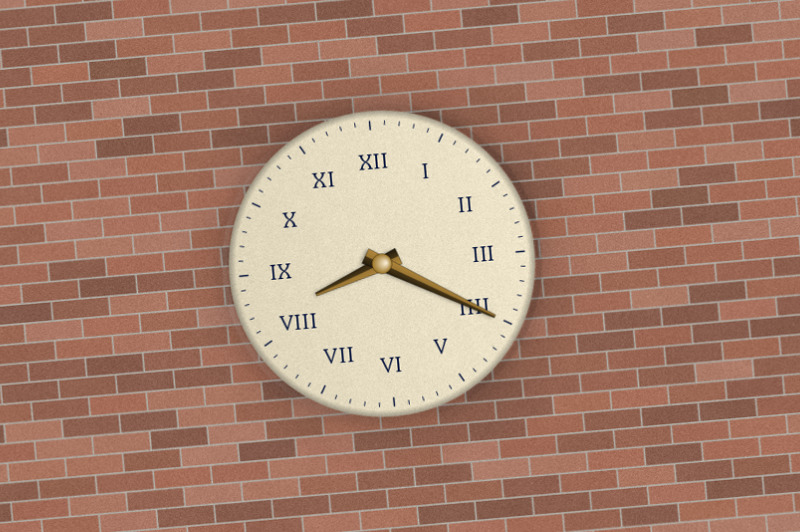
8:20
